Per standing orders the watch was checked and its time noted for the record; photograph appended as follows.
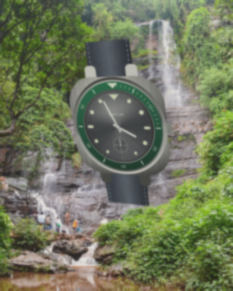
3:56
